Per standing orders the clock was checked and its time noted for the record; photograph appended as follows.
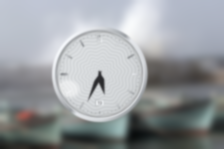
5:34
